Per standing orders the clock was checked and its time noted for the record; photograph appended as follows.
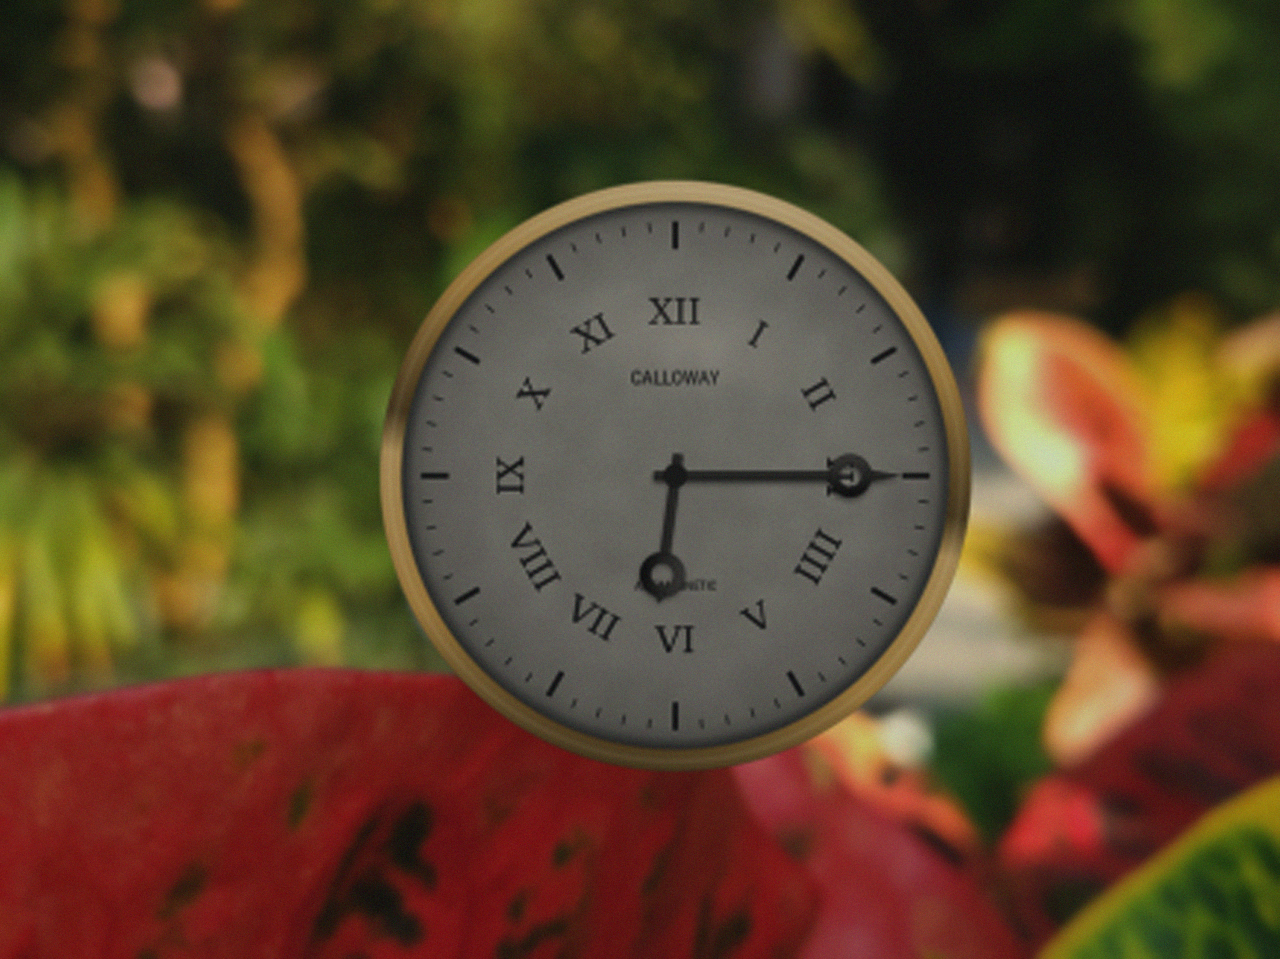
6:15
